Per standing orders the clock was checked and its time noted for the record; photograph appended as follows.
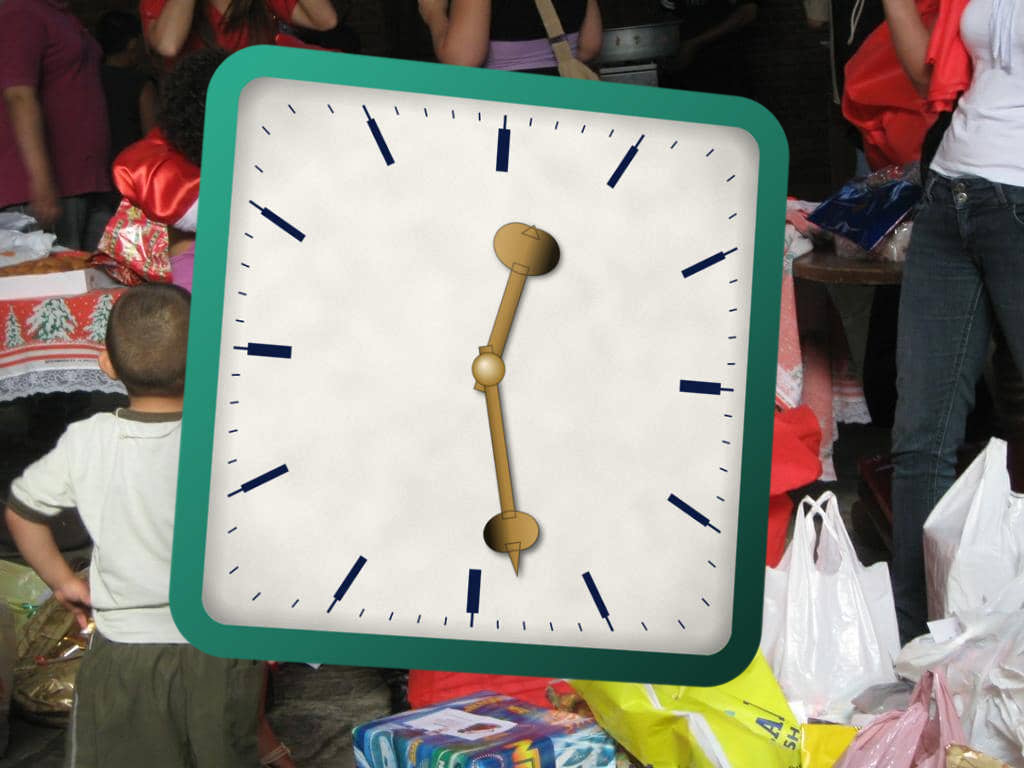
12:28
